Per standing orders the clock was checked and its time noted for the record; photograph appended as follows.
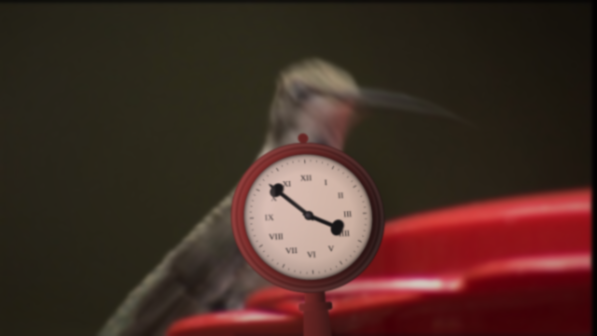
3:52
